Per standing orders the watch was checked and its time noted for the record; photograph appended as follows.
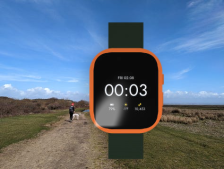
0:03
